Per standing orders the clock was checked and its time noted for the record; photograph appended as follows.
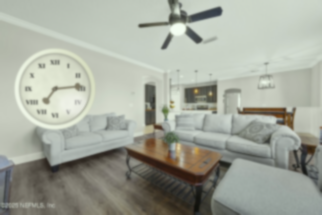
7:14
